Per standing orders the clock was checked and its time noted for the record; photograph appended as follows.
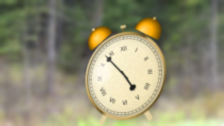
4:53
